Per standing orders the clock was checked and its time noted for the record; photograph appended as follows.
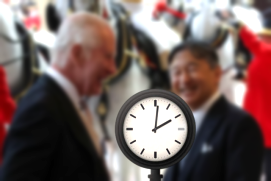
2:01
